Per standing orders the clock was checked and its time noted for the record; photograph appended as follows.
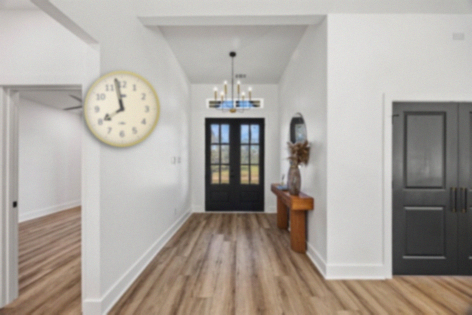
7:58
